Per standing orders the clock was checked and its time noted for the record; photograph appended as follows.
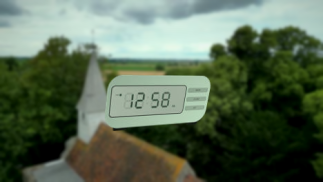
12:58
